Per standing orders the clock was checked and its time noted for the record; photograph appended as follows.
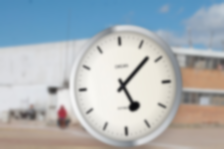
5:08
